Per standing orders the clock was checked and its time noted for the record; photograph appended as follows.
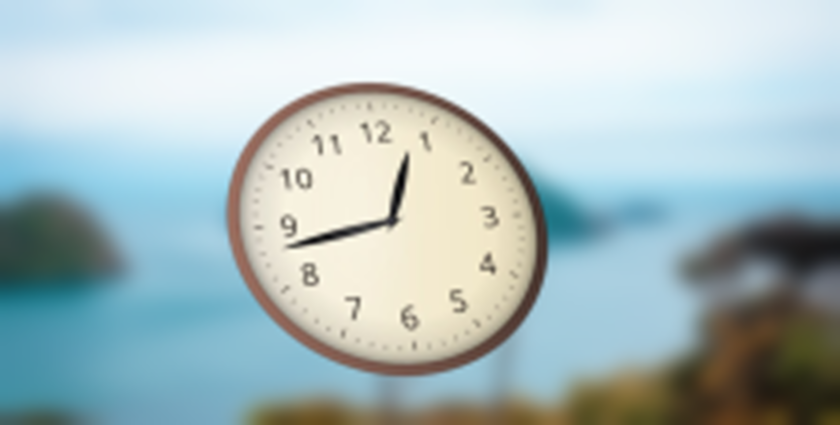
12:43
